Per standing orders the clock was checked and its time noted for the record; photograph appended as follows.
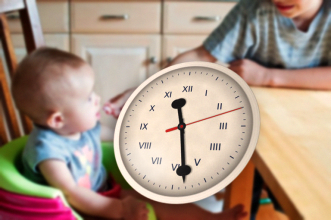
11:28:12
